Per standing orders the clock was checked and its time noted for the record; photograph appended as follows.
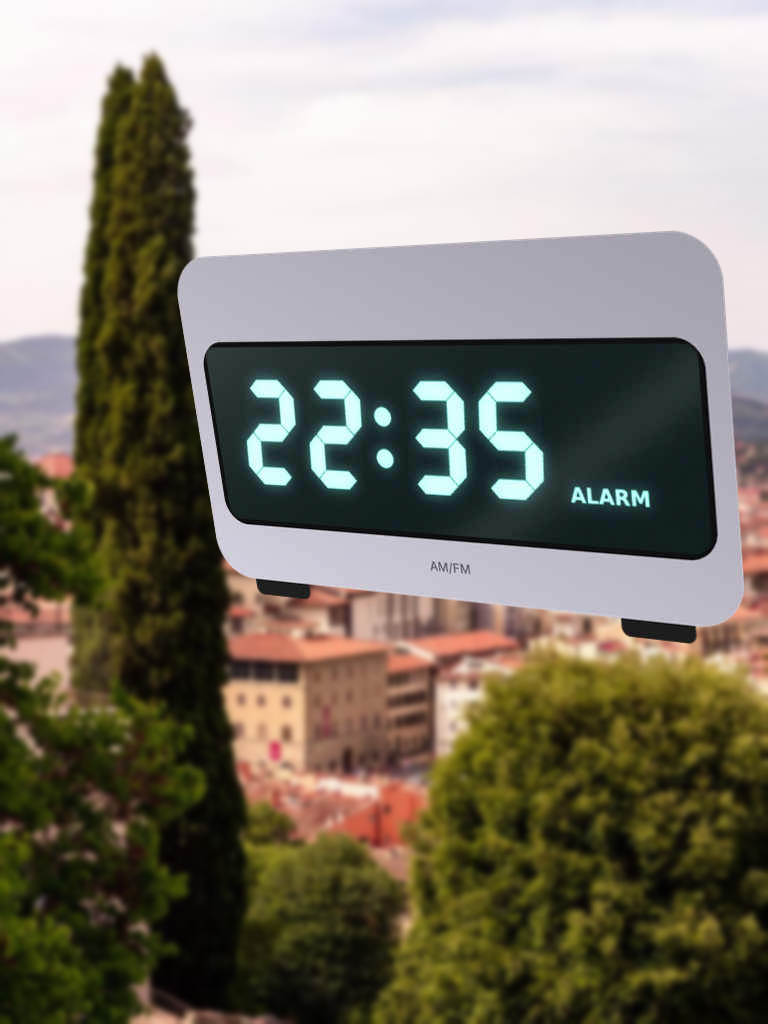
22:35
